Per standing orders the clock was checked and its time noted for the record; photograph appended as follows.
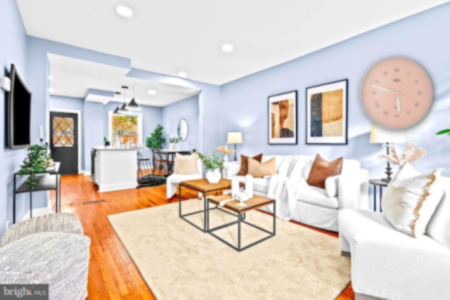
5:48
